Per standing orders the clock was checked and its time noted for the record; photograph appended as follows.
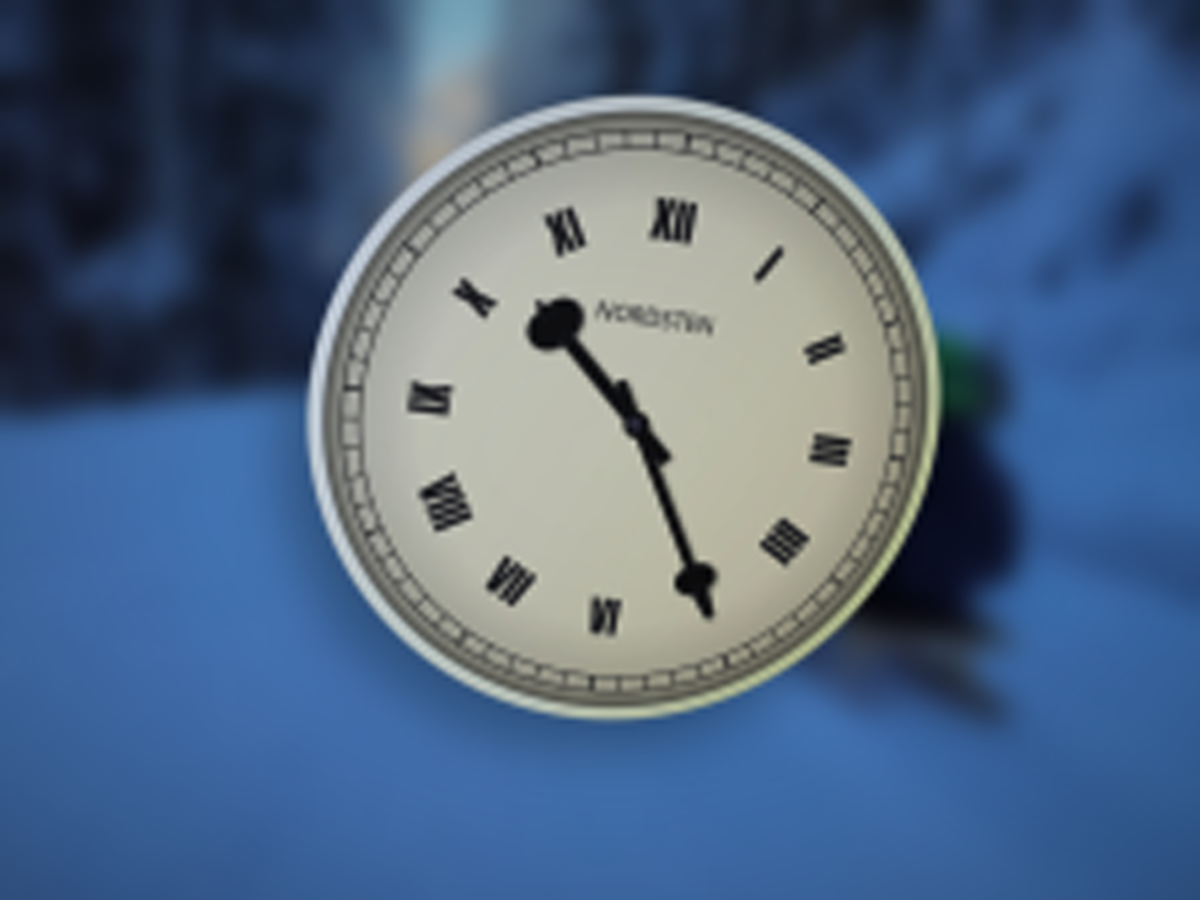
10:25
